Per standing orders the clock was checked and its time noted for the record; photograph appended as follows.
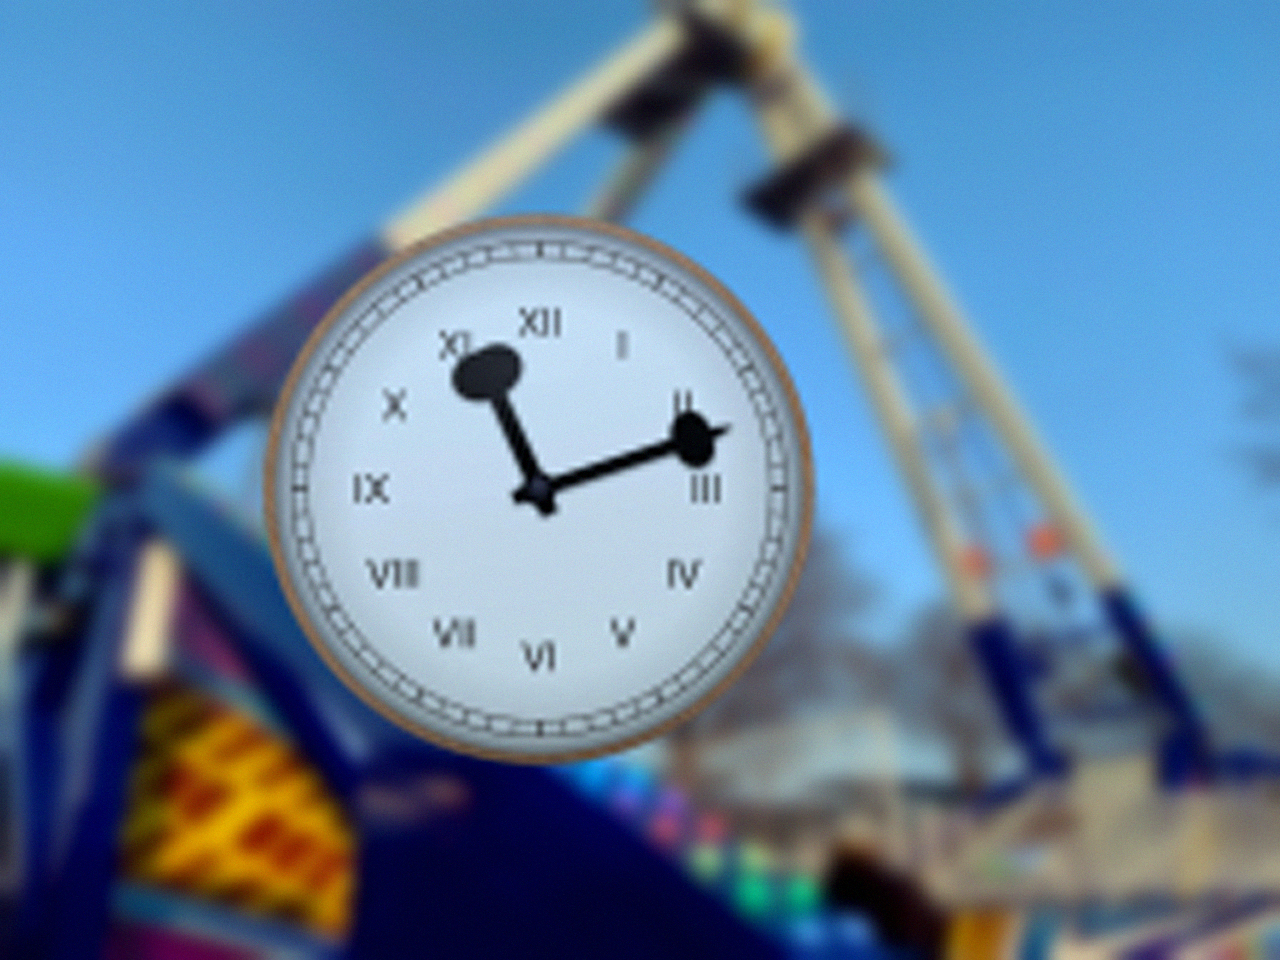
11:12
